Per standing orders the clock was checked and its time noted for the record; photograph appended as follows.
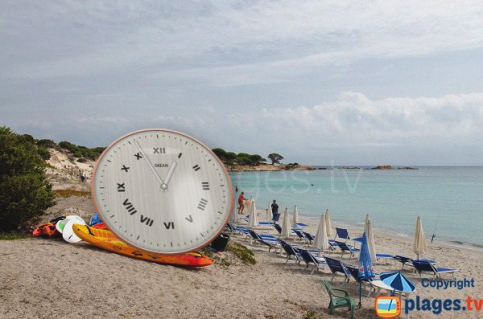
12:56
